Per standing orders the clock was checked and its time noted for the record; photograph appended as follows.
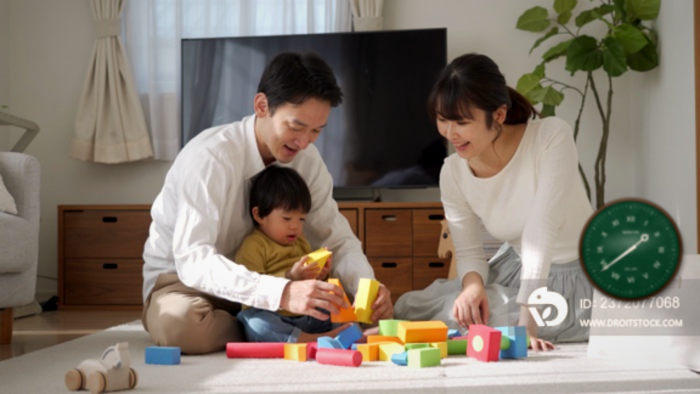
1:39
